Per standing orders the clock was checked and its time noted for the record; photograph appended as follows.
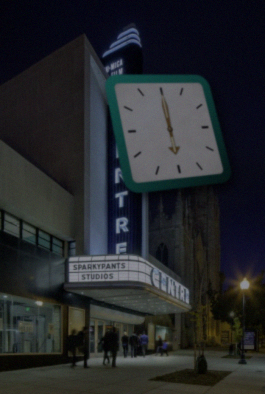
6:00
